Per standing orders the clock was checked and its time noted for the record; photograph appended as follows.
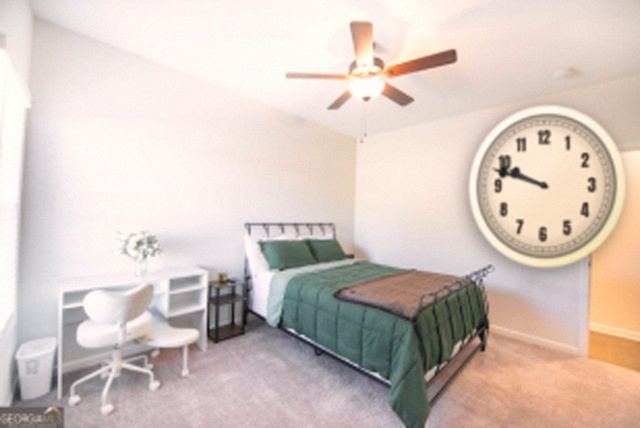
9:48
